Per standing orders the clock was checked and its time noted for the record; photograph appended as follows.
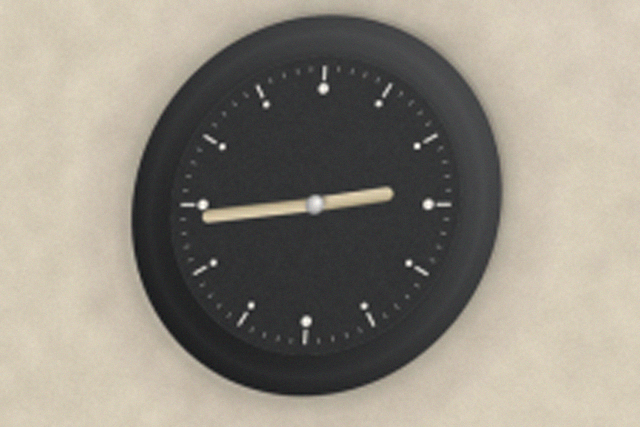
2:44
